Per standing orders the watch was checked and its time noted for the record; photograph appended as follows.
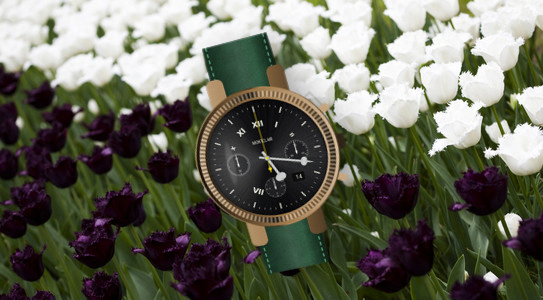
5:18
